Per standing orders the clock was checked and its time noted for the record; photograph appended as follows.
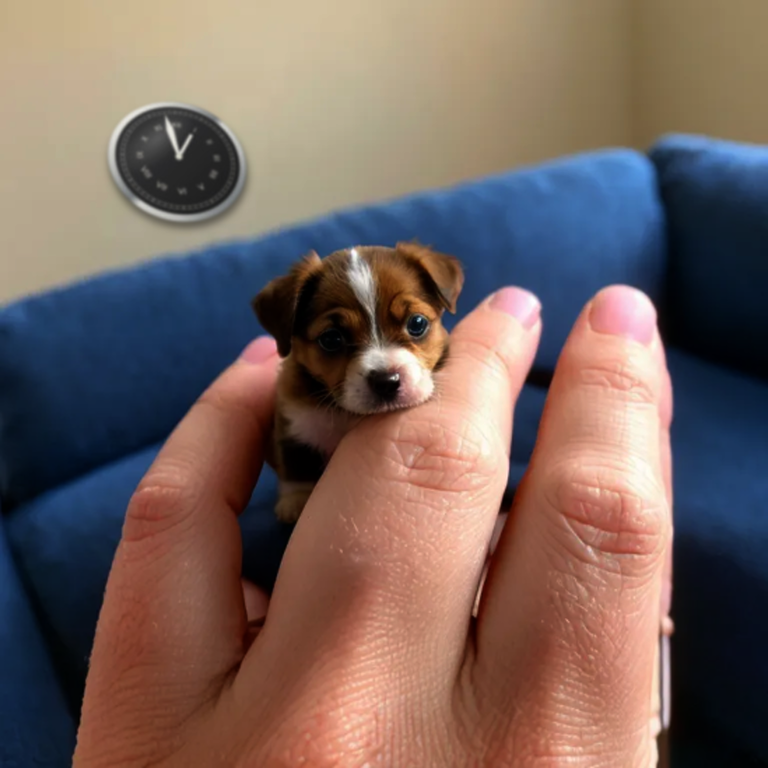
12:58
